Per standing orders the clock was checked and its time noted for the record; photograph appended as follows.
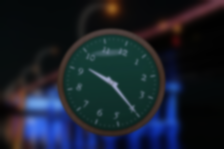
9:20
